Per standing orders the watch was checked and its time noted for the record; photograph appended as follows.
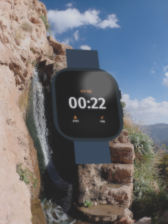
0:22
